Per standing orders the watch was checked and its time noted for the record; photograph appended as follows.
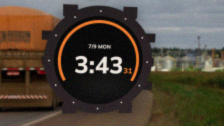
3:43
